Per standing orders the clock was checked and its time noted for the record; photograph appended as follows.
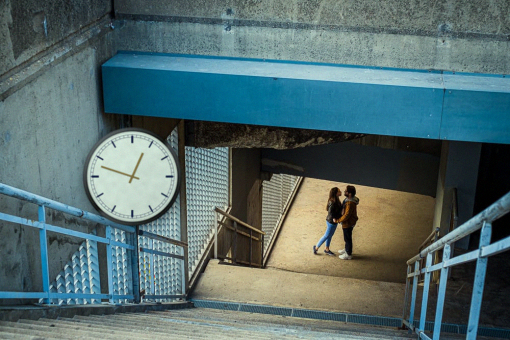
12:48
